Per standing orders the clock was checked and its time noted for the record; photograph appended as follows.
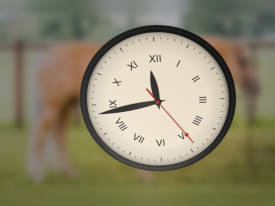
11:43:24
